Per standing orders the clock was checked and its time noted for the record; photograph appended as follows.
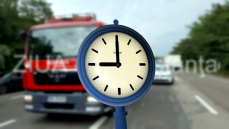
9:00
